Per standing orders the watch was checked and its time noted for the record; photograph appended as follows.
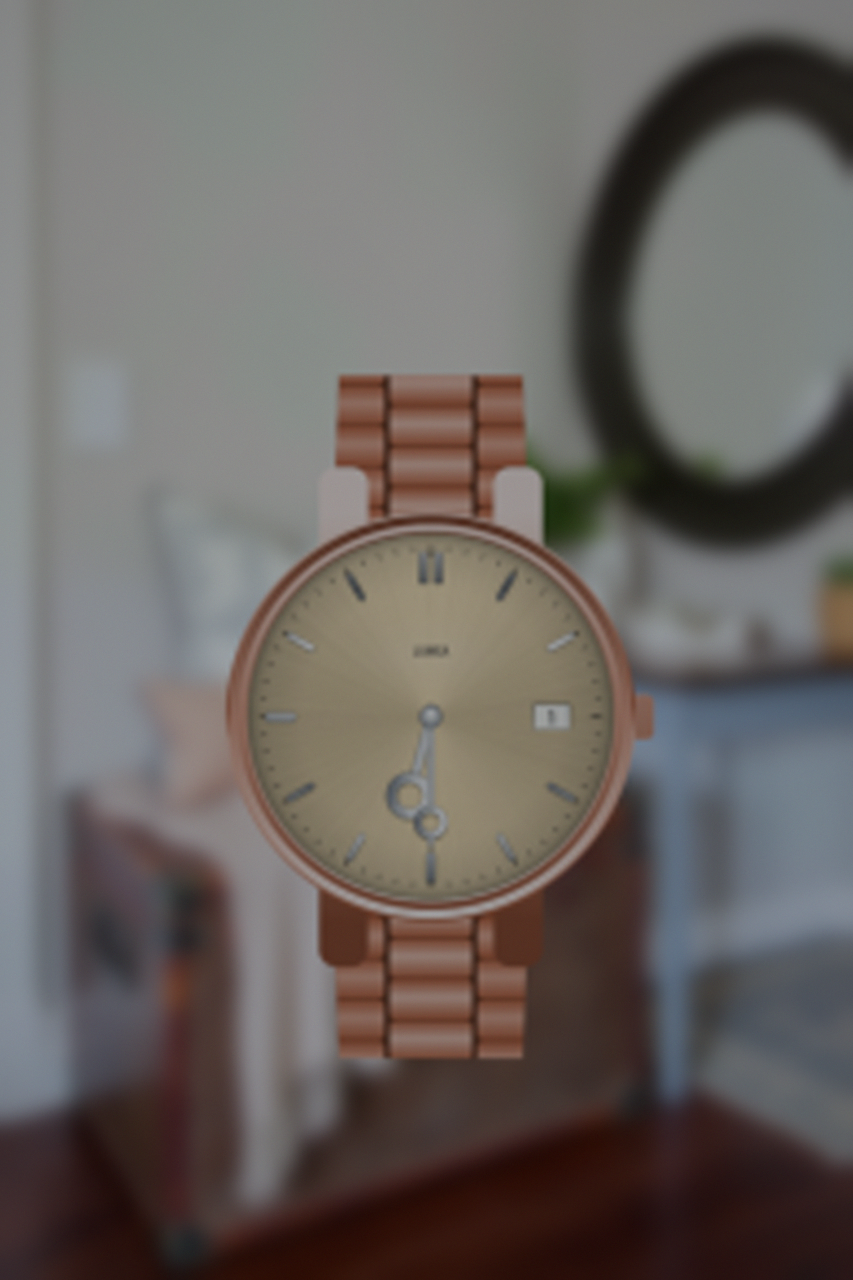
6:30
